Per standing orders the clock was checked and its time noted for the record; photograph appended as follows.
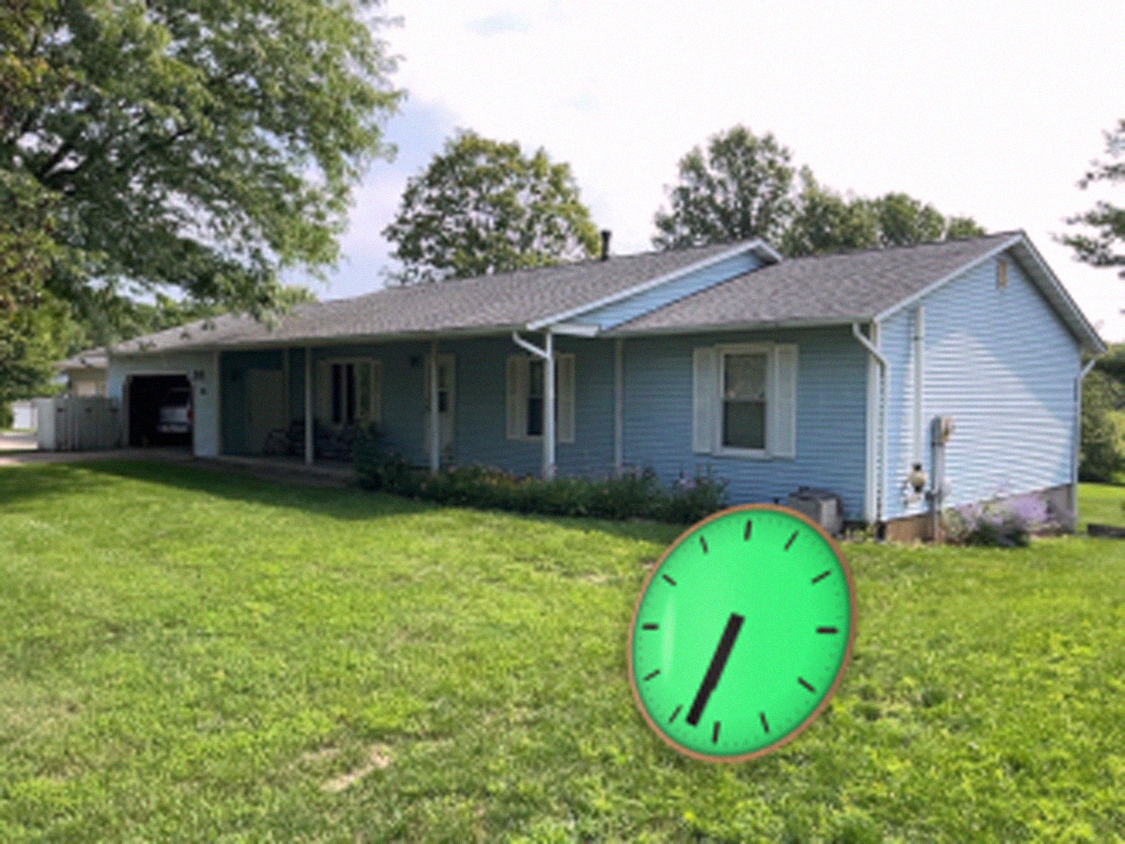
6:33
